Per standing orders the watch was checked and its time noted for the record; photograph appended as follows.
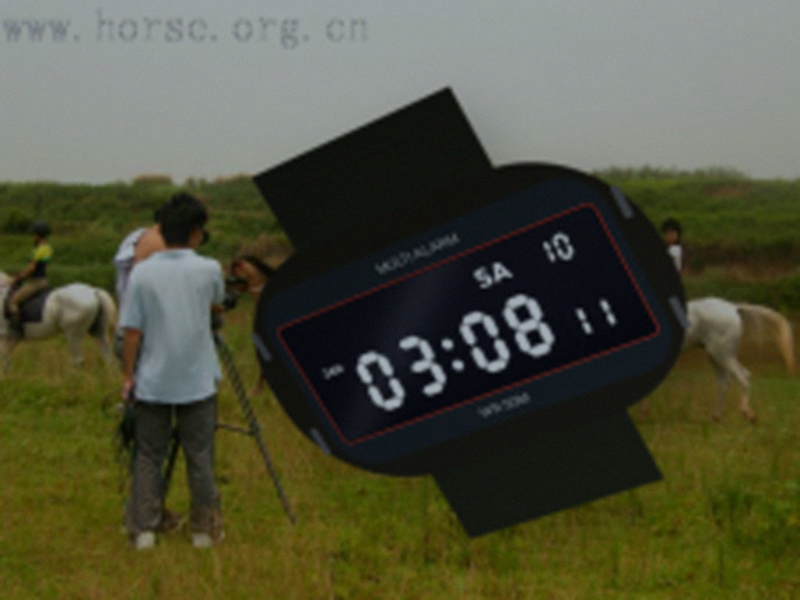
3:08:11
